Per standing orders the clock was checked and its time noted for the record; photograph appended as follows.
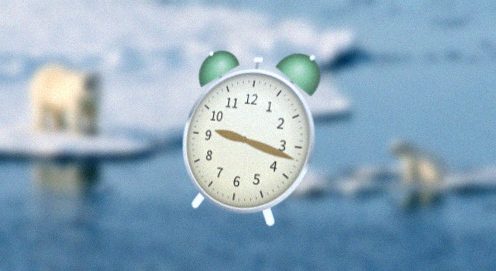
9:17
